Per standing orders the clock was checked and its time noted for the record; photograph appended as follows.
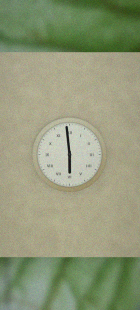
5:59
